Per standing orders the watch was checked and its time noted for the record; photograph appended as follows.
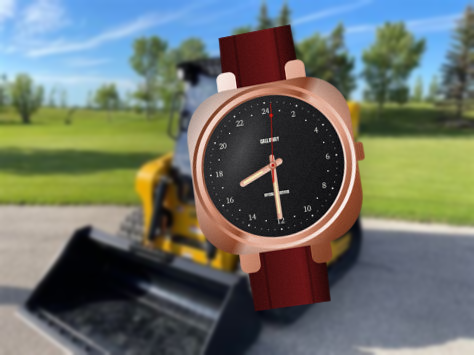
16:30:01
